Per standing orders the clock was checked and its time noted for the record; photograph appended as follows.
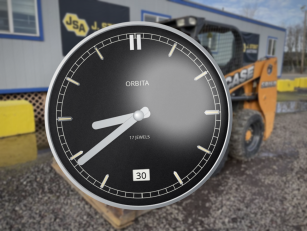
8:39
